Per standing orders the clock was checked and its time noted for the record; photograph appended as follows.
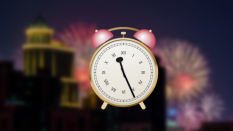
11:26
